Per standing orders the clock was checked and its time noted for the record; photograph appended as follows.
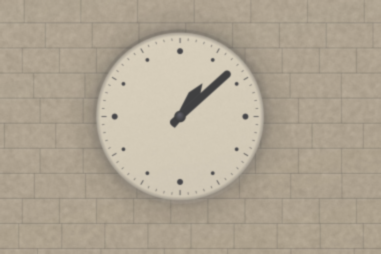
1:08
